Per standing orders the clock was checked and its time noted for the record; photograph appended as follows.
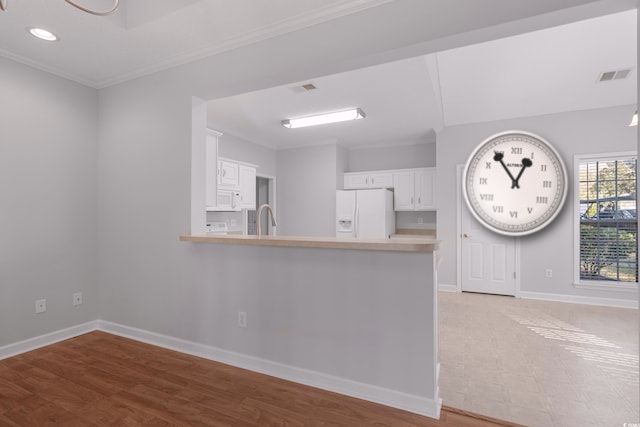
12:54
